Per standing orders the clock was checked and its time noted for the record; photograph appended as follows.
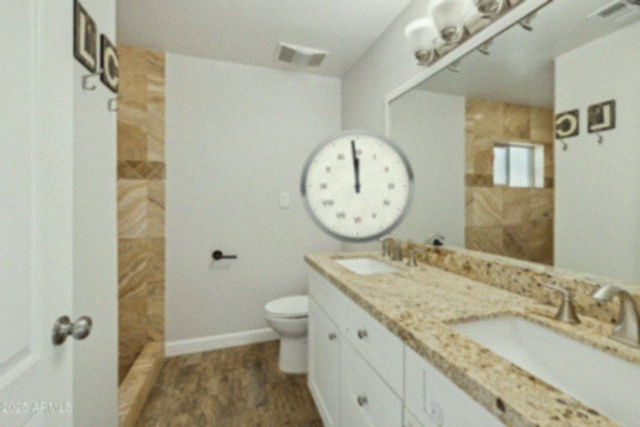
11:59
